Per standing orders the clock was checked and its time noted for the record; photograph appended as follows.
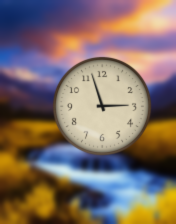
2:57
